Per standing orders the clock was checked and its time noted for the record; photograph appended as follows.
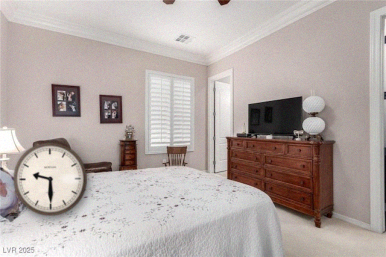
9:30
